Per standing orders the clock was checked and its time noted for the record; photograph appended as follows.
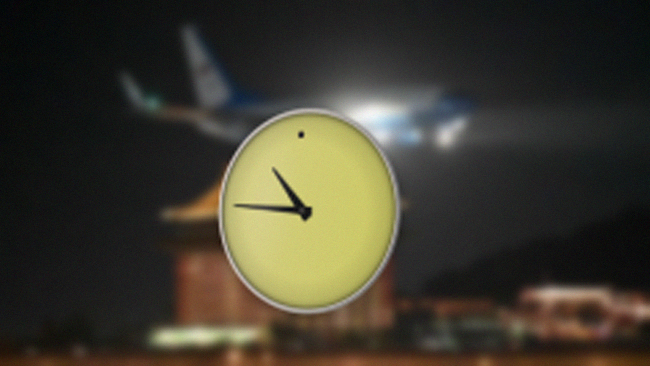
10:46
